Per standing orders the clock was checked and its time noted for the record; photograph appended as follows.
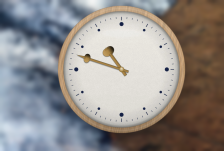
10:48
